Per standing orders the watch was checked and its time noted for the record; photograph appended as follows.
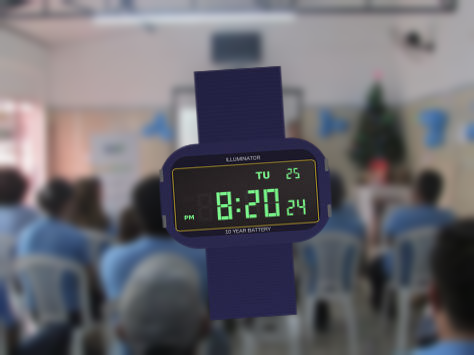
8:20:24
